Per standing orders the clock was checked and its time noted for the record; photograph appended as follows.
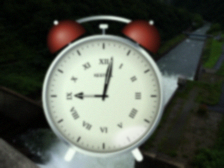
9:02
